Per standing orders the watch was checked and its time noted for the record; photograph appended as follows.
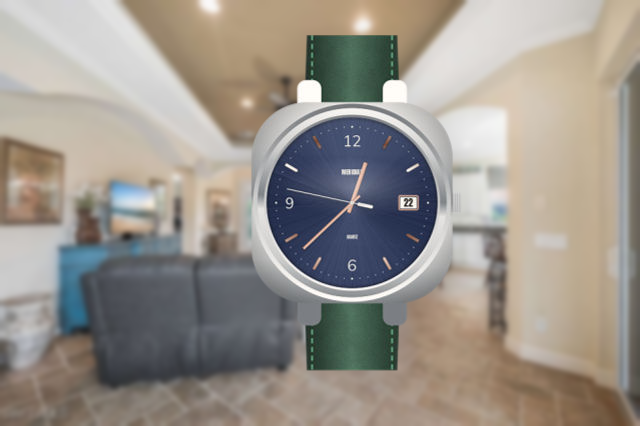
12:37:47
